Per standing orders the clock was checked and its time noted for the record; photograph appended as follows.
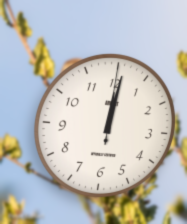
12:01:00
